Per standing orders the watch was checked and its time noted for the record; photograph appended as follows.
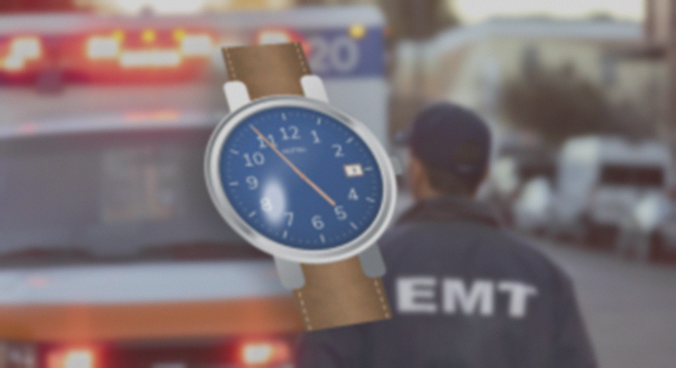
4:55
